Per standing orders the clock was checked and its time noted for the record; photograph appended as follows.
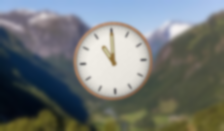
11:00
